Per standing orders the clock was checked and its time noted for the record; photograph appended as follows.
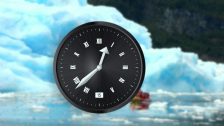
12:38
